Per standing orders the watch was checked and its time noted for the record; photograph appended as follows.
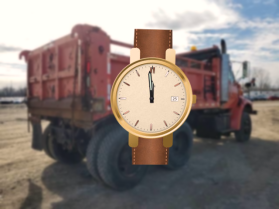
11:59
